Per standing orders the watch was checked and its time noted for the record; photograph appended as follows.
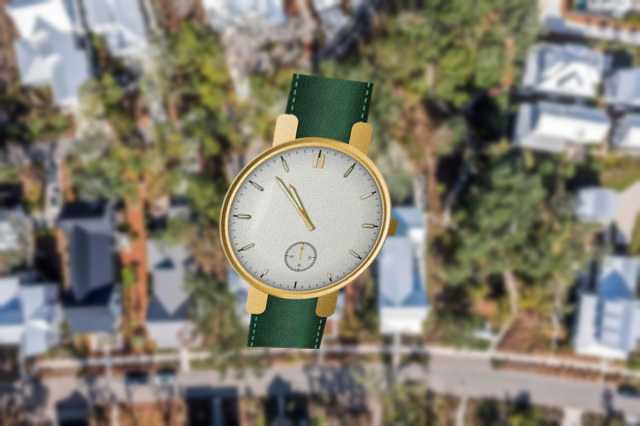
10:53
